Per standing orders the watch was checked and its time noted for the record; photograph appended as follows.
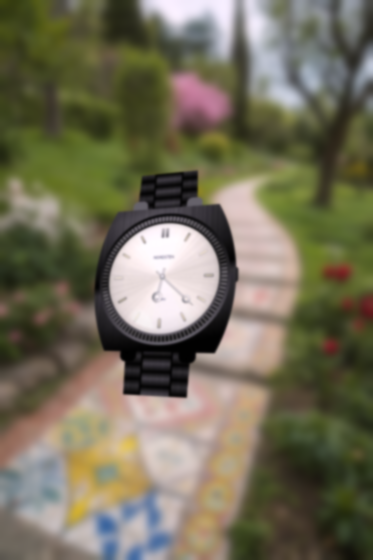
6:22
